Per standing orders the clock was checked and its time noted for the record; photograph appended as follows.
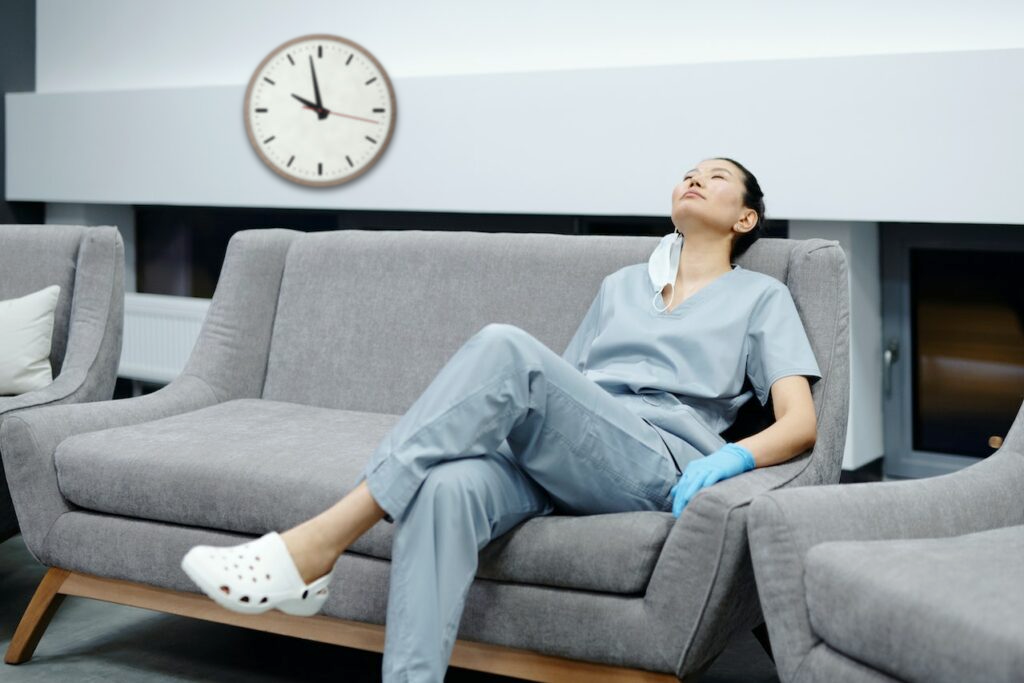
9:58:17
